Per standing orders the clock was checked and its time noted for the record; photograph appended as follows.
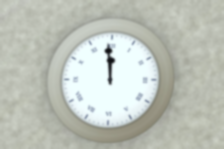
11:59
